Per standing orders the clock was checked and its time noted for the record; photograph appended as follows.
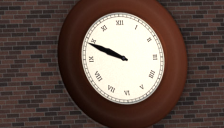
9:49
